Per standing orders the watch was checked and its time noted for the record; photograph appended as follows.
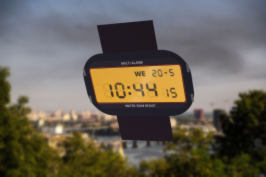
10:44:15
